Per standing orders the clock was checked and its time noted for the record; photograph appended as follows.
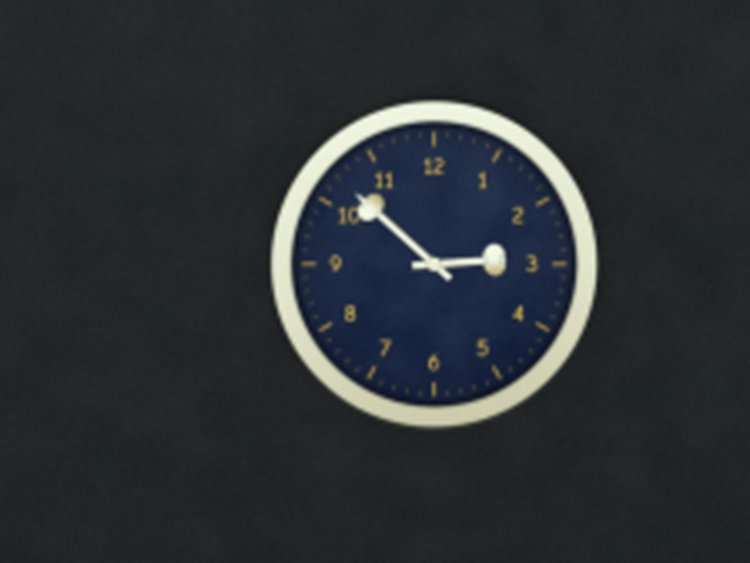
2:52
